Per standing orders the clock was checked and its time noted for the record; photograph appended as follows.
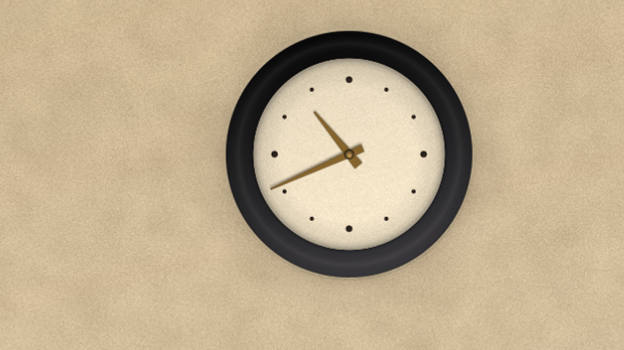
10:41
